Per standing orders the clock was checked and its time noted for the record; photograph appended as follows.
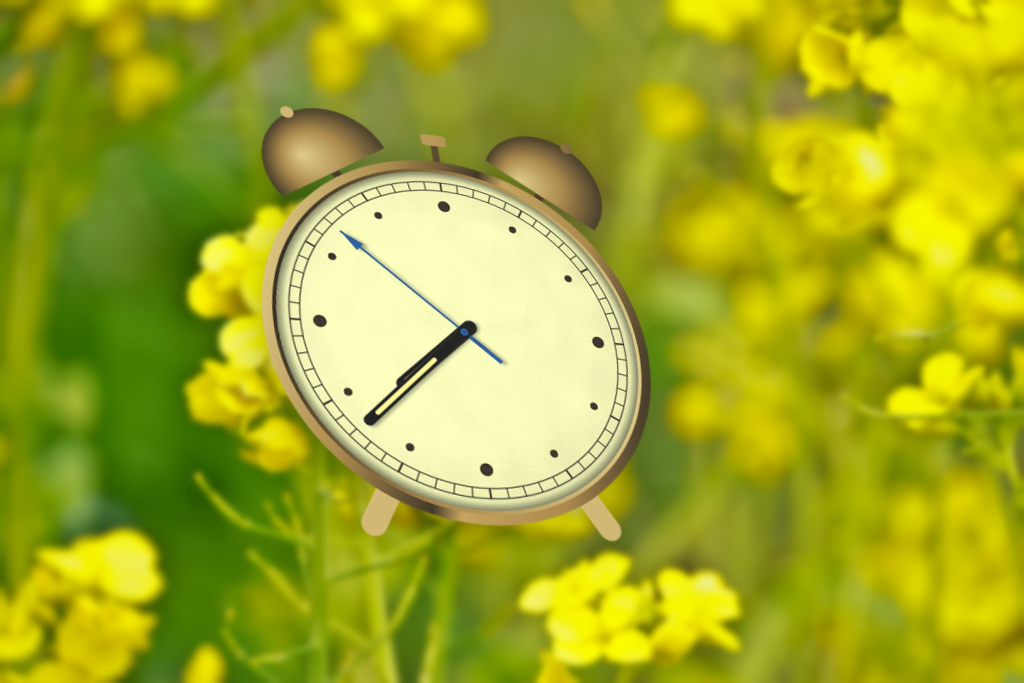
7:37:52
